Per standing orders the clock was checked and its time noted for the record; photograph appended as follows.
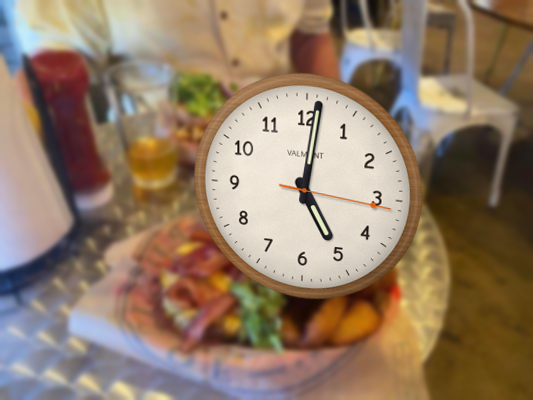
5:01:16
